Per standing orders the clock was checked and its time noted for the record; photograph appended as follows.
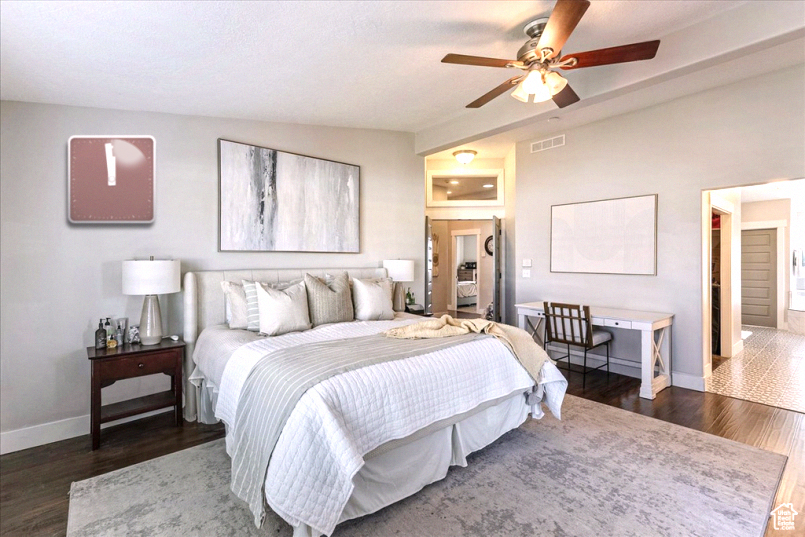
11:59
